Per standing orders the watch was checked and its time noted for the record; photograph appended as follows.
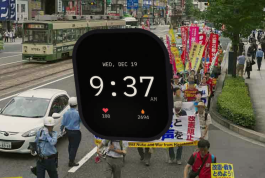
9:37
